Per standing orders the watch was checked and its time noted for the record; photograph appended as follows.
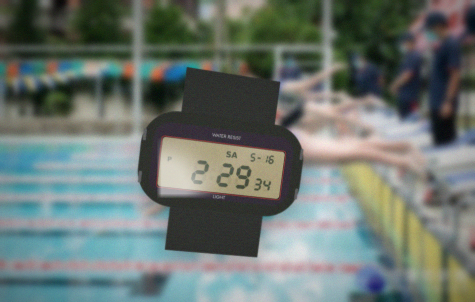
2:29:34
